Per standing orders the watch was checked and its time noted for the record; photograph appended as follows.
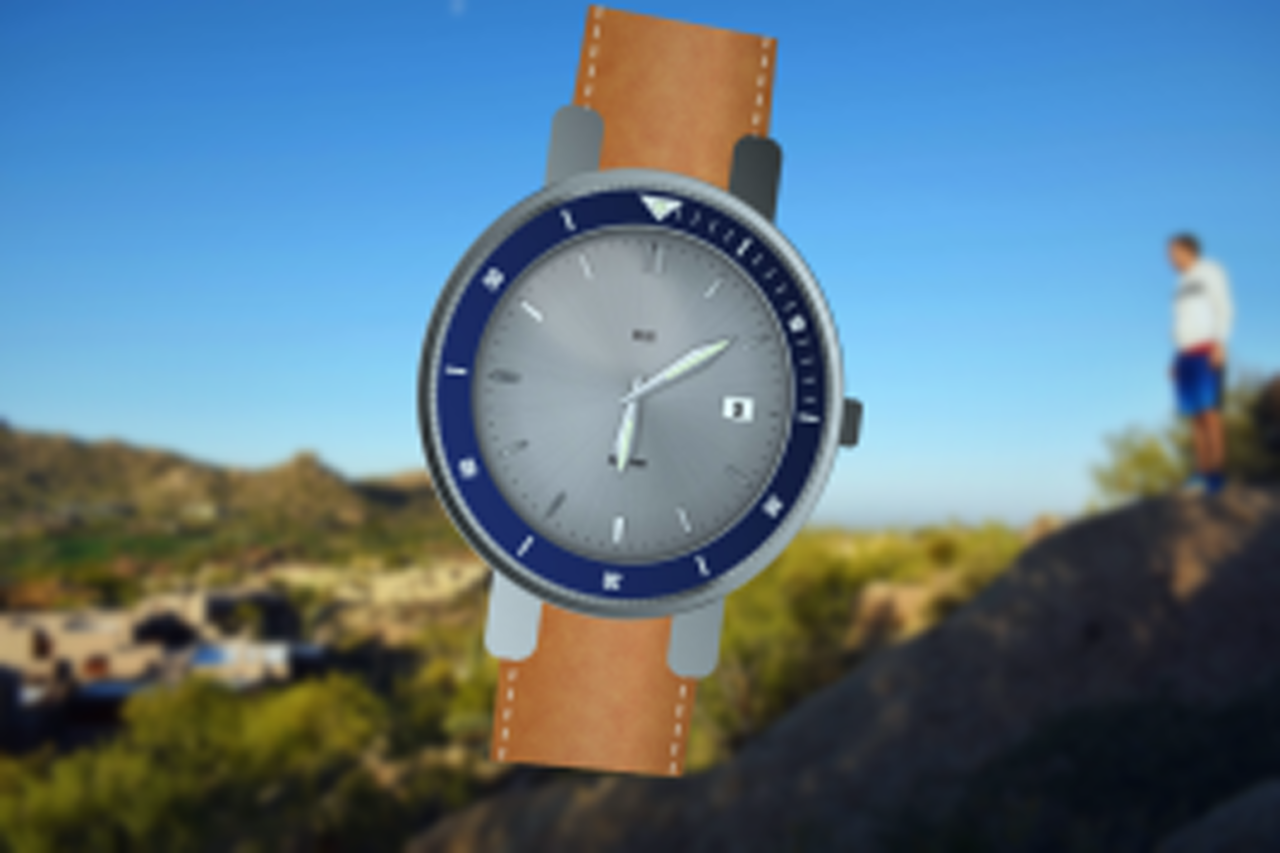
6:09
